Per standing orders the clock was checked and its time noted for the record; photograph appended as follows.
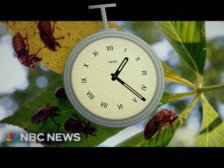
1:23
